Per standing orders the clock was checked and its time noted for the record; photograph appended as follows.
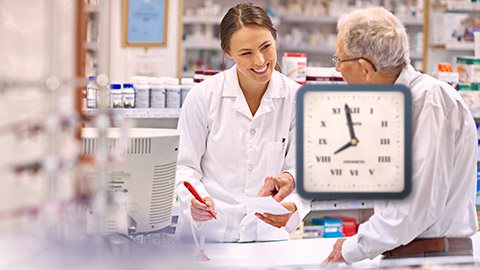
7:58
